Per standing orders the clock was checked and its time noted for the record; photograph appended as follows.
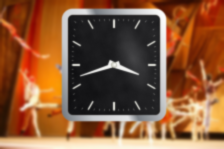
3:42
